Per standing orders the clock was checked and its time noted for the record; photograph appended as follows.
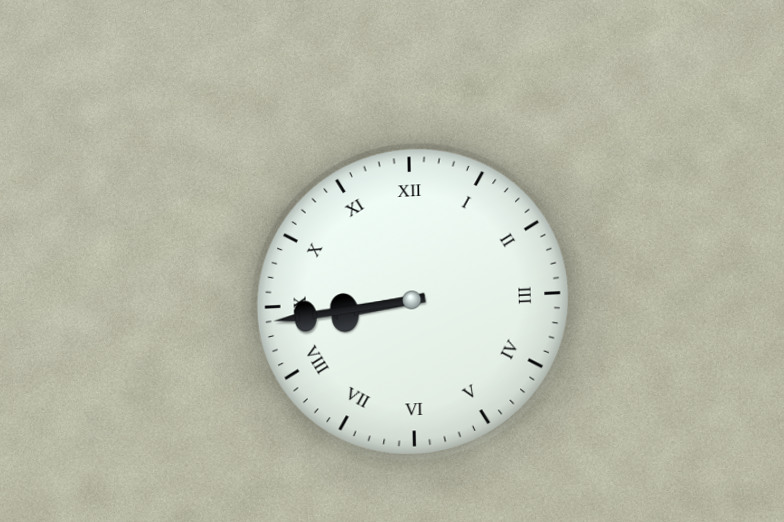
8:44
